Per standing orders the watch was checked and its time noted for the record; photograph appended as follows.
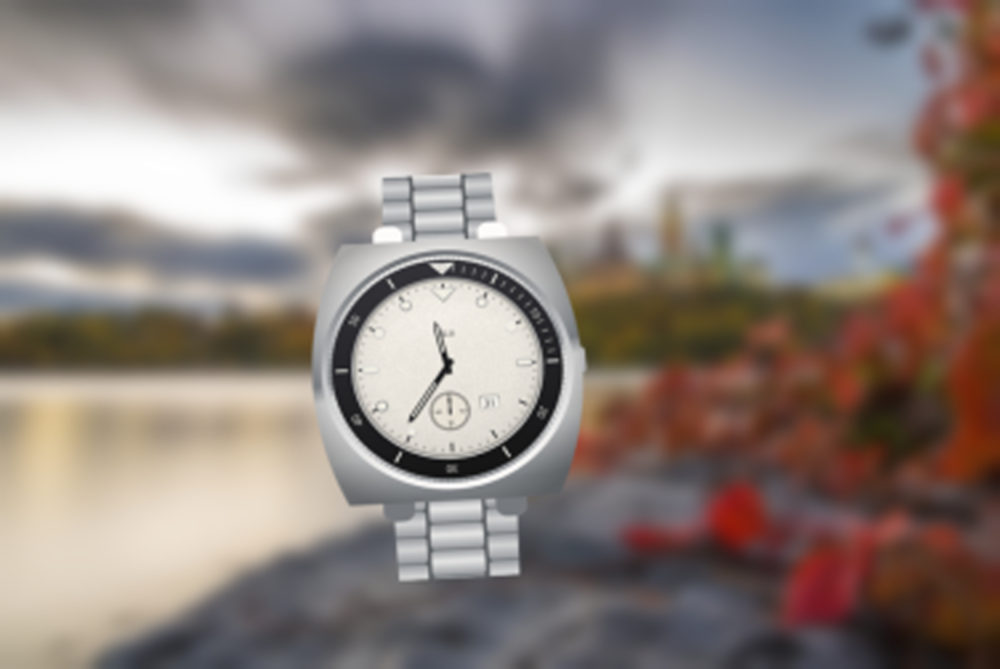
11:36
